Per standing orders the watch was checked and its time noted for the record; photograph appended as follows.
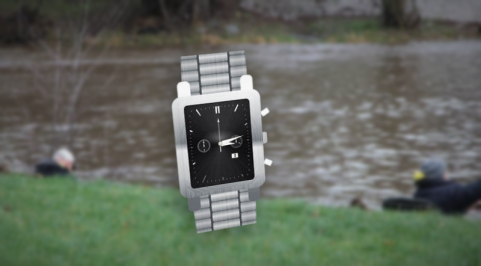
3:13
